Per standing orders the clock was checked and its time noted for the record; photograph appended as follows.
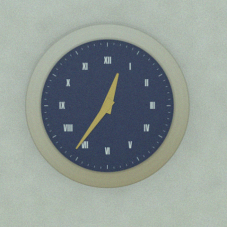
12:36
